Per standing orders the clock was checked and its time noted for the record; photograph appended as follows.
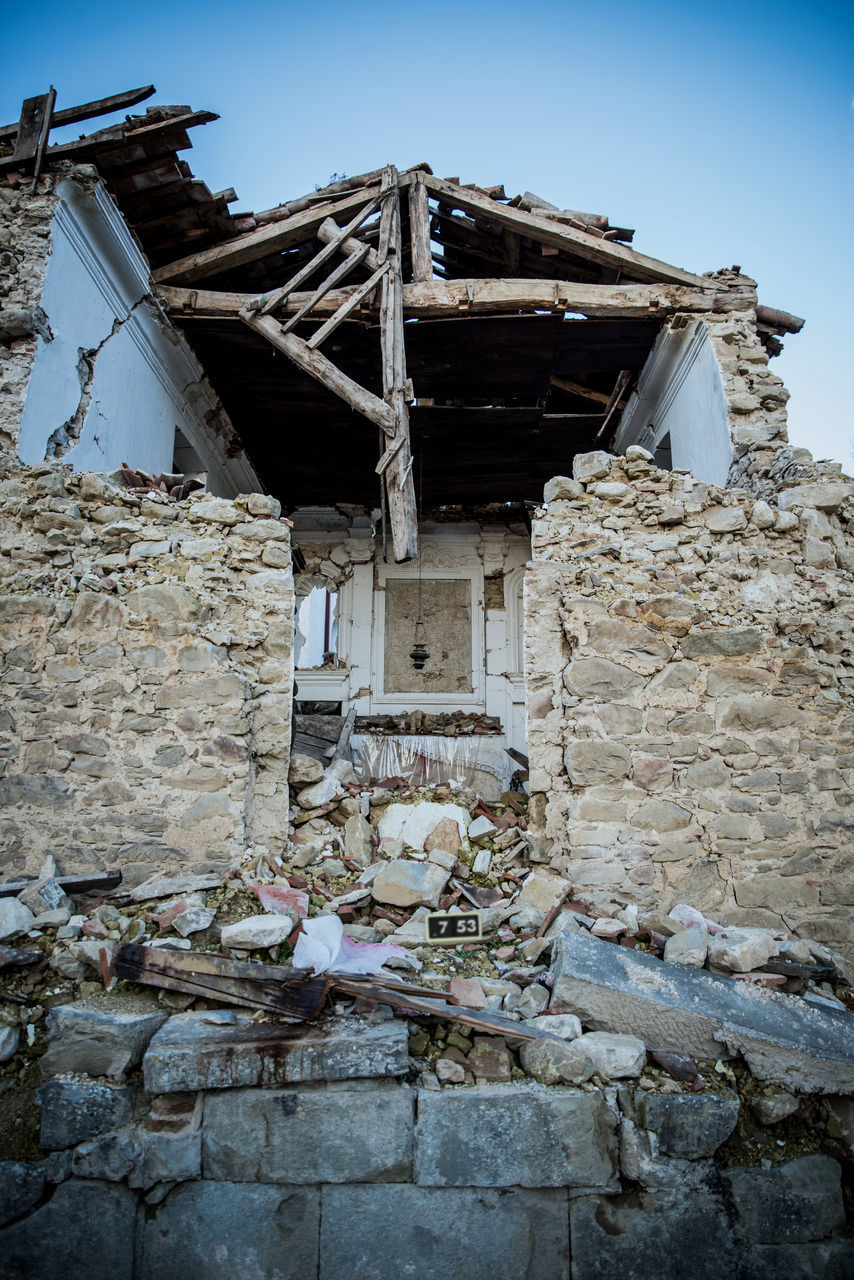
7:53
